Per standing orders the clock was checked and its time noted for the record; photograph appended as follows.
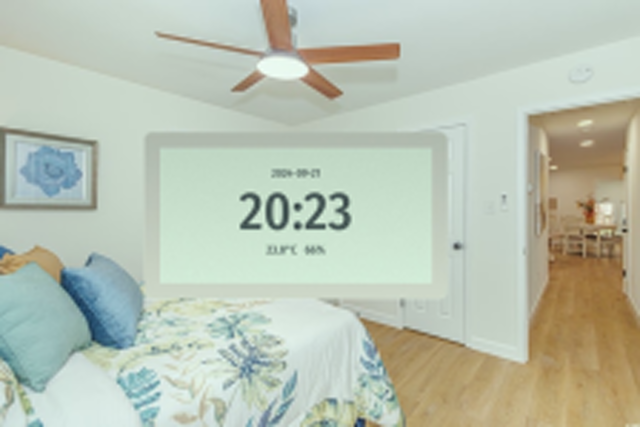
20:23
